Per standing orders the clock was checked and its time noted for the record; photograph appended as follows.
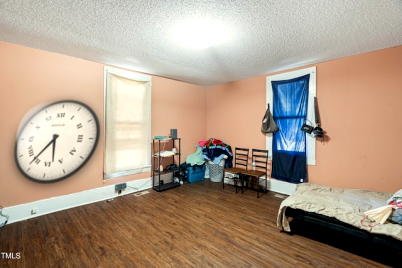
5:36
